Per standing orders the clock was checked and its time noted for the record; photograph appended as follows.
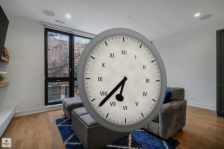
6:38
